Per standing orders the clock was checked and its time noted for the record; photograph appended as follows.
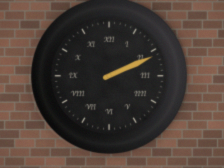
2:11
